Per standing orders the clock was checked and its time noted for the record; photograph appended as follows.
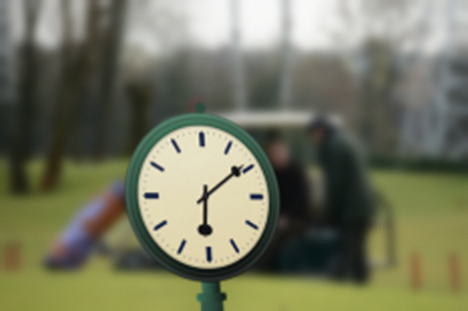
6:09
